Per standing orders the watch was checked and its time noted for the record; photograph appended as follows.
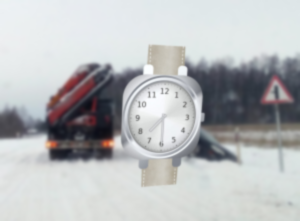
7:30
